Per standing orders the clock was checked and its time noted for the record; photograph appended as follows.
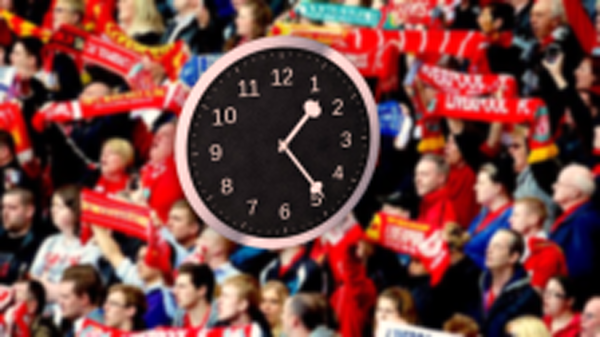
1:24
